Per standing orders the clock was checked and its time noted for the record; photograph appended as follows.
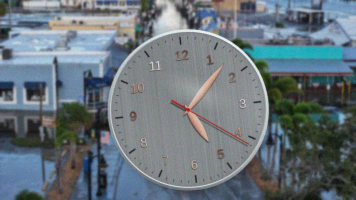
5:07:21
